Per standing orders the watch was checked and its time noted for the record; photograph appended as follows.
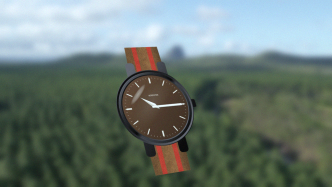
10:15
